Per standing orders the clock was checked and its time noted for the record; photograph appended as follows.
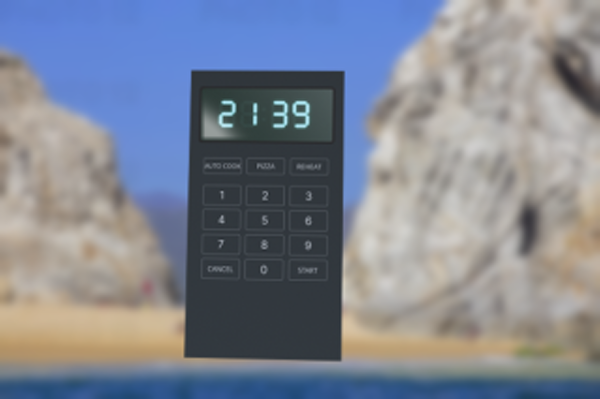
21:39
